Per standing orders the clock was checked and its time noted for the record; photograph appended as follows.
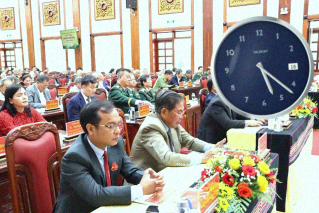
5:22
